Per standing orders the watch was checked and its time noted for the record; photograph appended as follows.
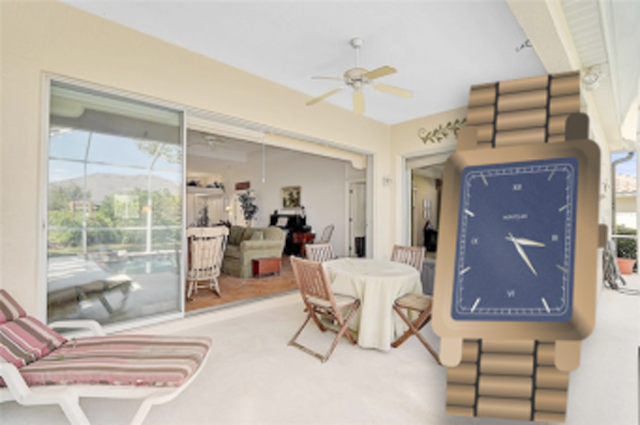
3:24
